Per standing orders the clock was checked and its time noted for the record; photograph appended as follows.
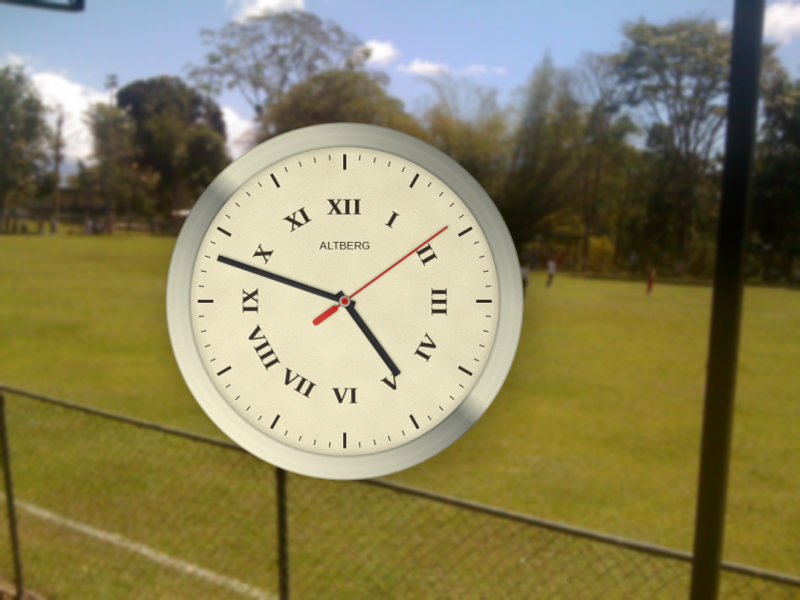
4:48:09
